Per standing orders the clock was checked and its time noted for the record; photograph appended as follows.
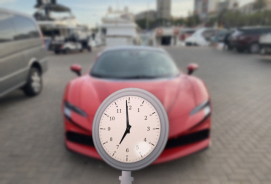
6:59
